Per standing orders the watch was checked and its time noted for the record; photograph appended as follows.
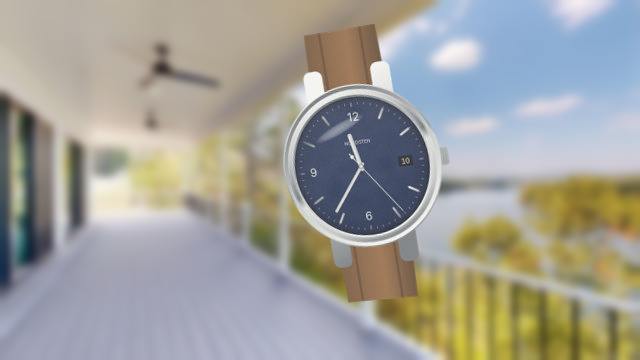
11:36:24
